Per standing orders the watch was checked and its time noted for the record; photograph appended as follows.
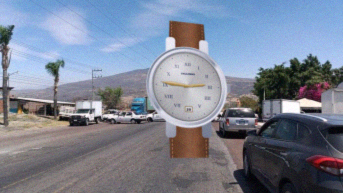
2:46
